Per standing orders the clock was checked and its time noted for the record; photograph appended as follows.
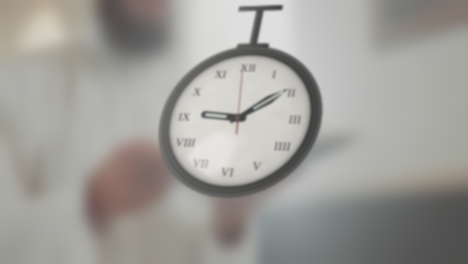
9:08:59
